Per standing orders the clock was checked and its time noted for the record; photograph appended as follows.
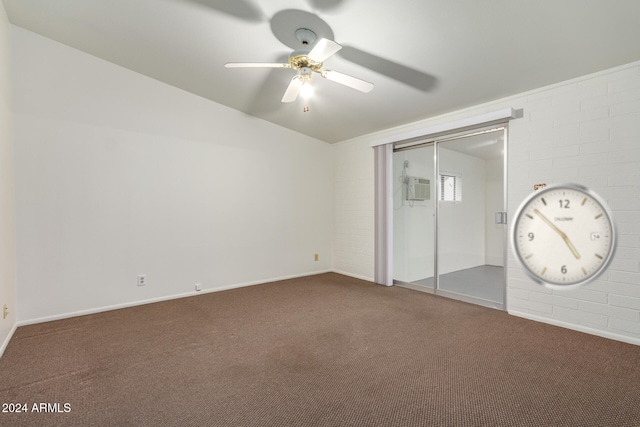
4:52
